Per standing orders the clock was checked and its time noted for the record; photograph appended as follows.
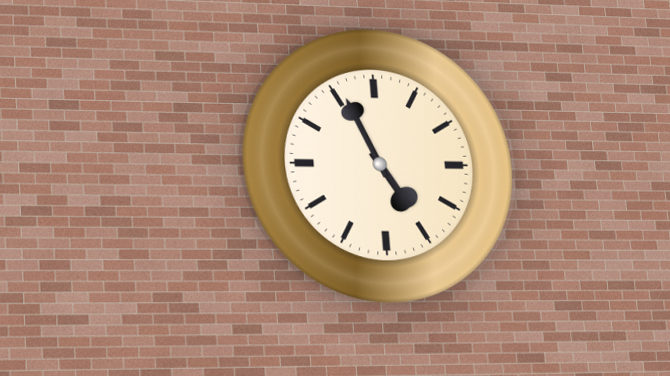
4:56
